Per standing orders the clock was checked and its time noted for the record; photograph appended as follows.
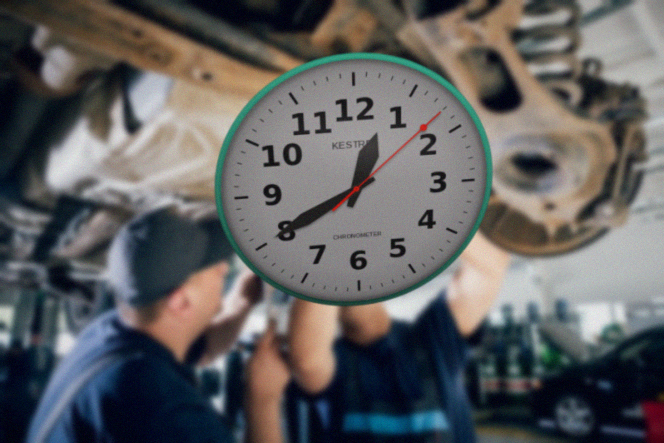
12:40:08
